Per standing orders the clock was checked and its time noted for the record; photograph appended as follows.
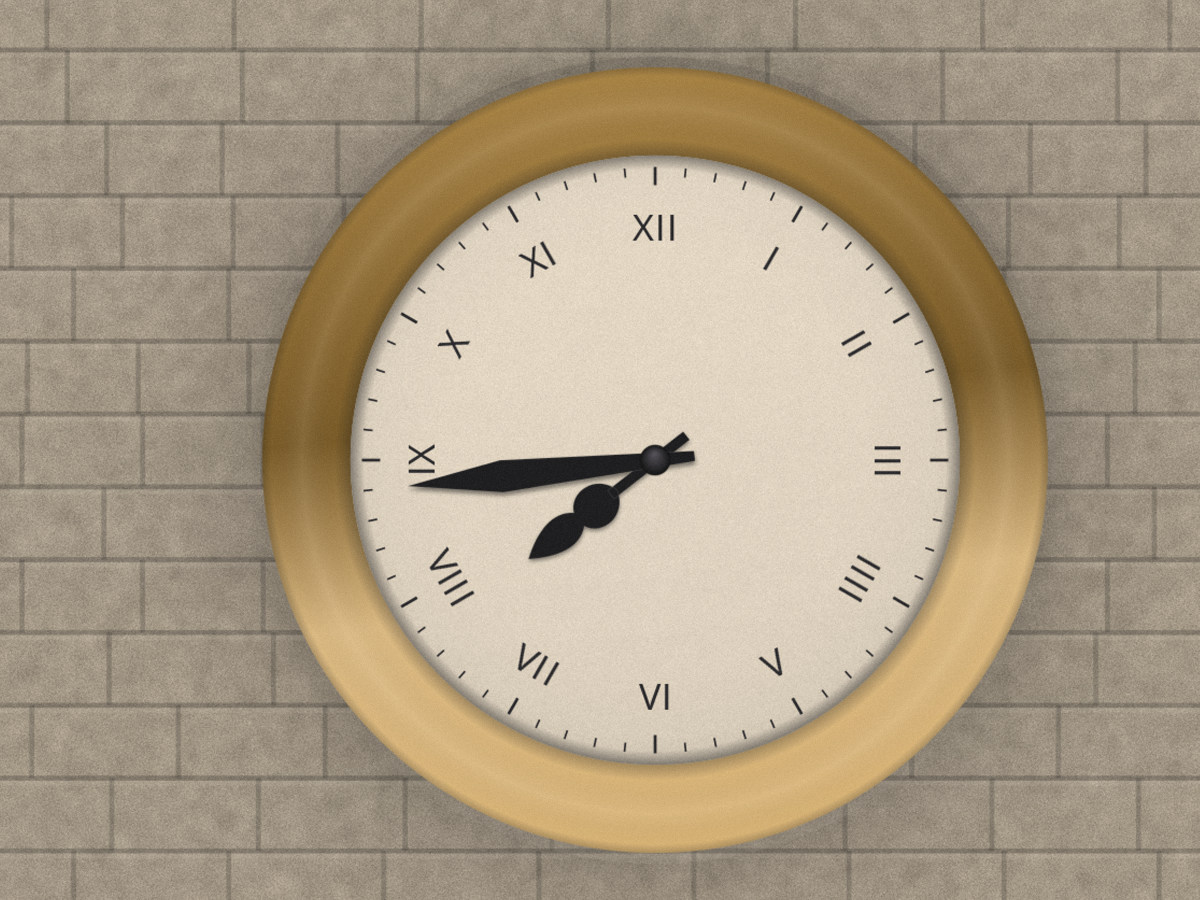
7:44
